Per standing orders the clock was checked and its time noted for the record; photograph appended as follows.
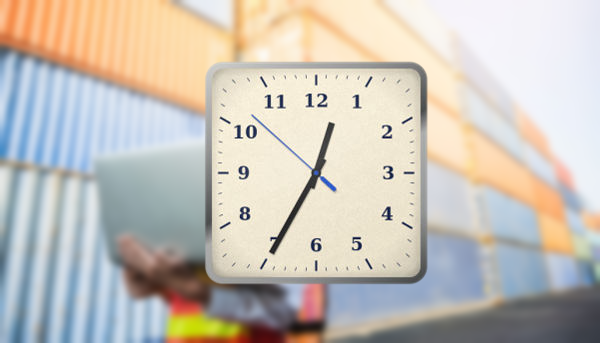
12:34:52
